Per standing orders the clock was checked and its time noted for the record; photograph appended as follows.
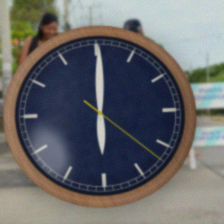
6:00:22
